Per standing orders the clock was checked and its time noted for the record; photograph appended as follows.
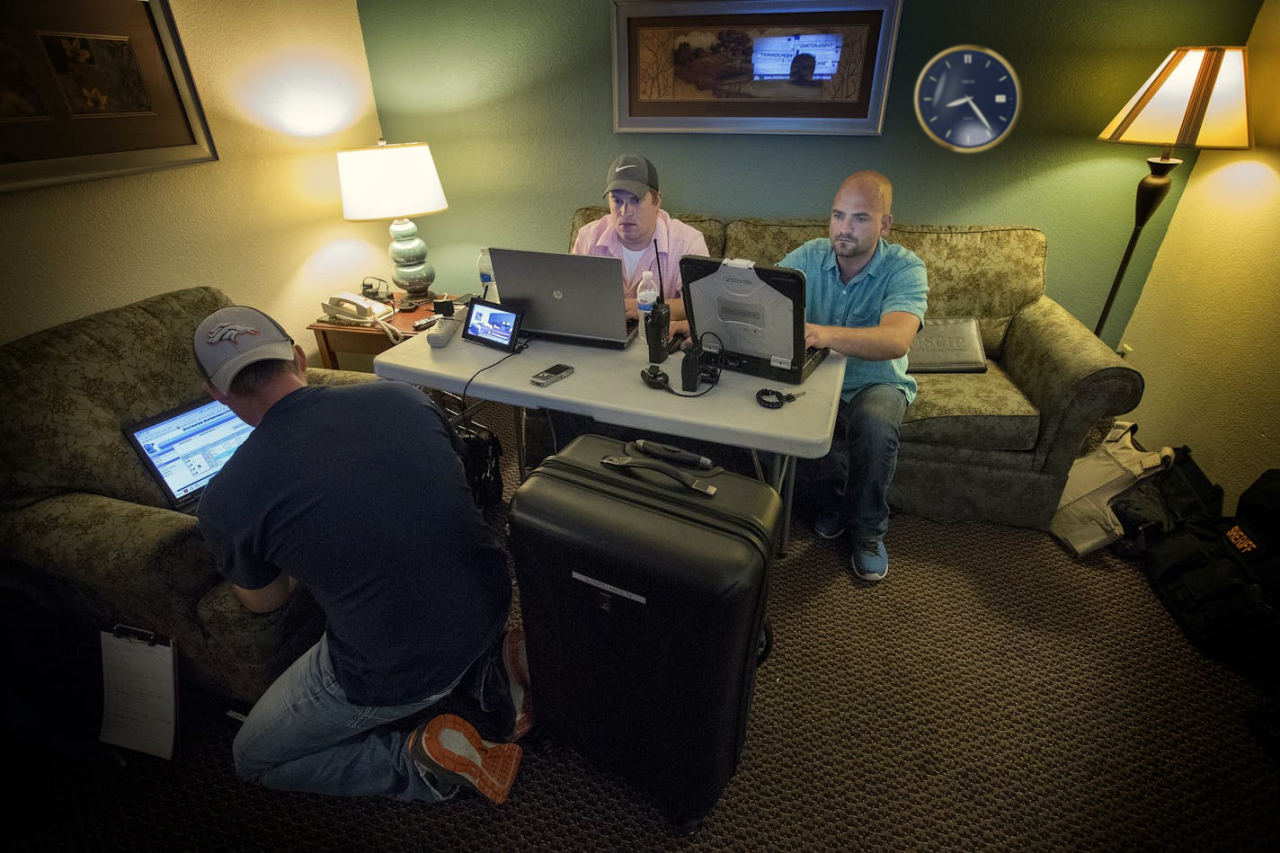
8:24
